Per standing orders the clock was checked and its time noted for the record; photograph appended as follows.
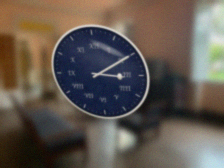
3:10
